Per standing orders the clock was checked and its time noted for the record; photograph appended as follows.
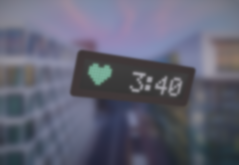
3:40
